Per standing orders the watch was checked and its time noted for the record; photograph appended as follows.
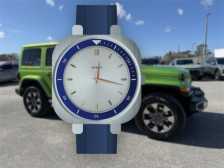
12:17
